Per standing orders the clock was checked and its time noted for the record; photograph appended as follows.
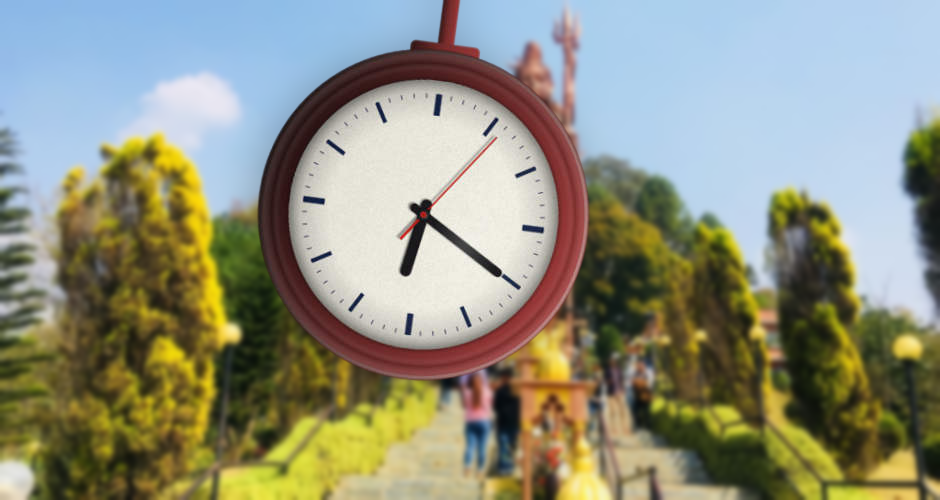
6:20:06
